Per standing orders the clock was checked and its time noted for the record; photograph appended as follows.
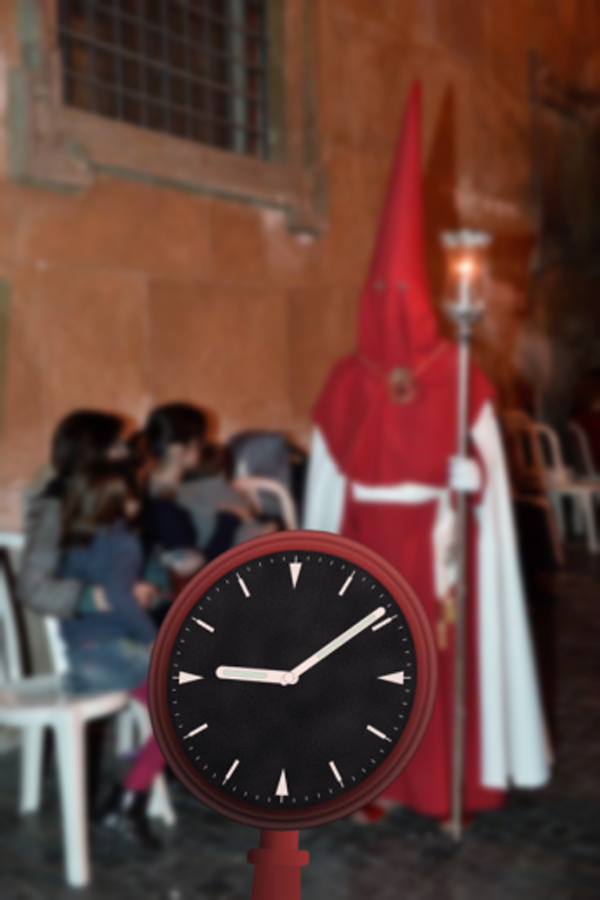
9:09
